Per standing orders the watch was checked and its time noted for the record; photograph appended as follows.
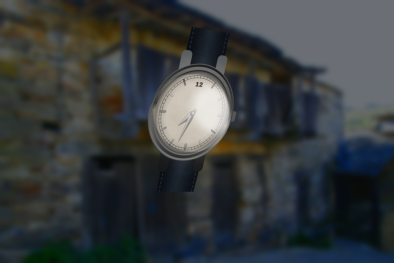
7:33
